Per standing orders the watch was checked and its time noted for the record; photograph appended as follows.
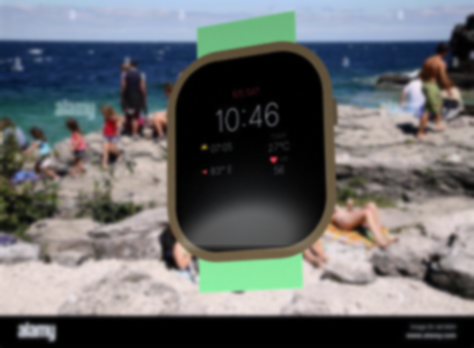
10:46
